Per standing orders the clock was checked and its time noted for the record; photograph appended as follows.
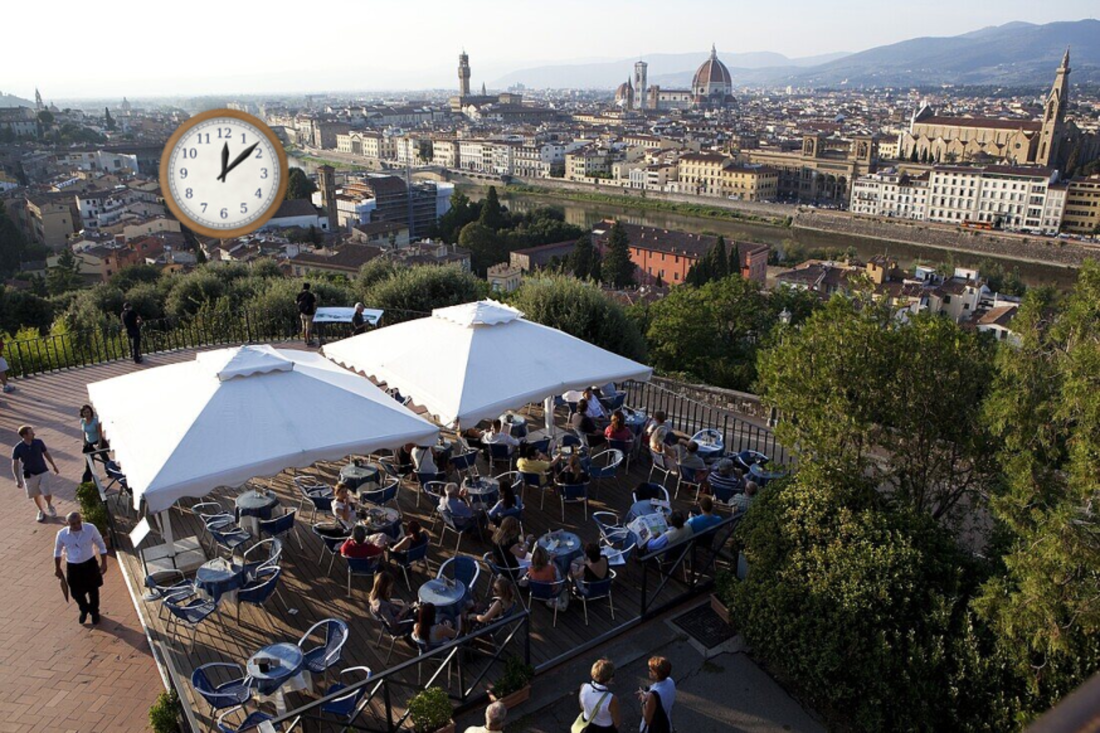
12:08
